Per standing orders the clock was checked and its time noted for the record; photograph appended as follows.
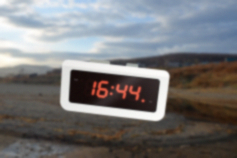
16:44
